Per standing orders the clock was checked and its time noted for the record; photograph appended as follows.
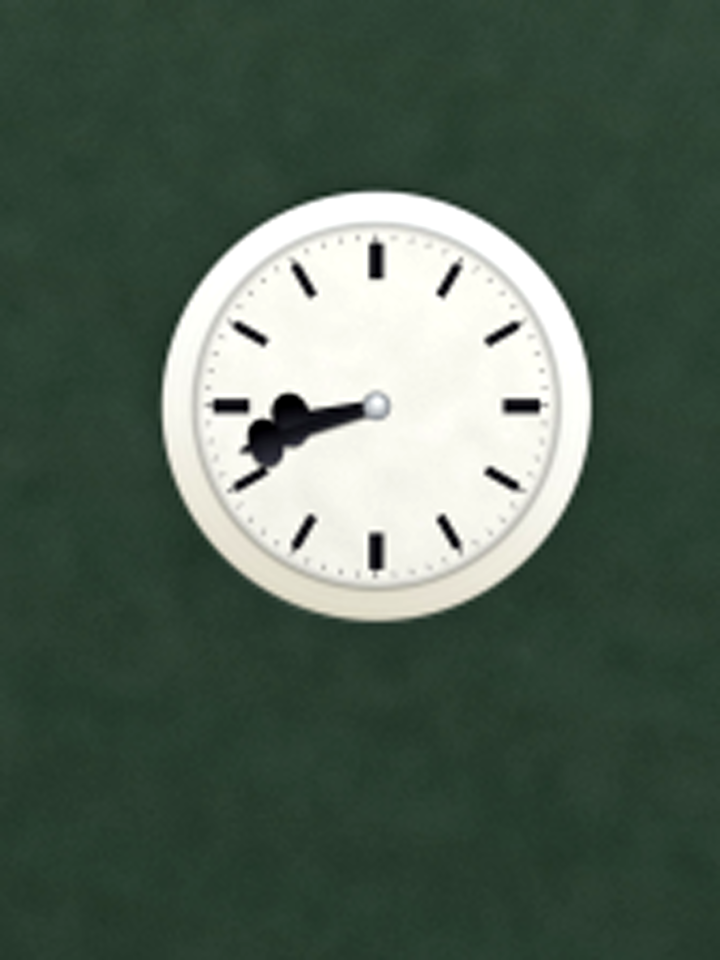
8:42
